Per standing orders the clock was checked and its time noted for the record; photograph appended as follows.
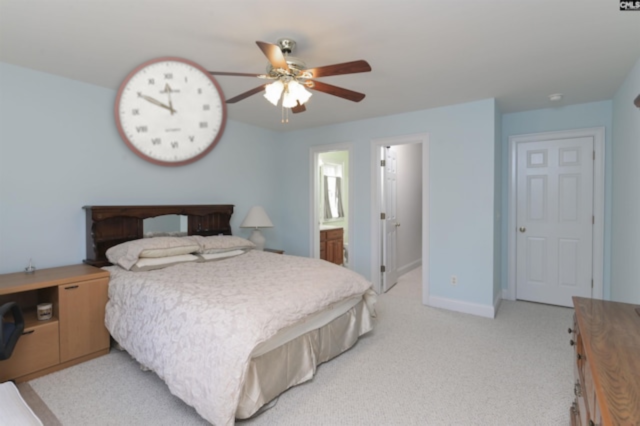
11:50
